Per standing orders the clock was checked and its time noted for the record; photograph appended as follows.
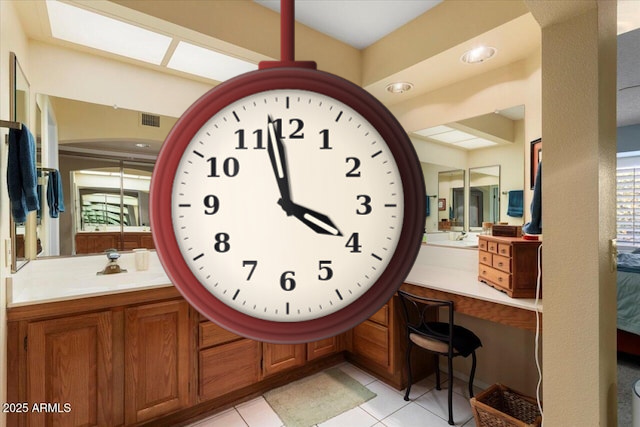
3:58
